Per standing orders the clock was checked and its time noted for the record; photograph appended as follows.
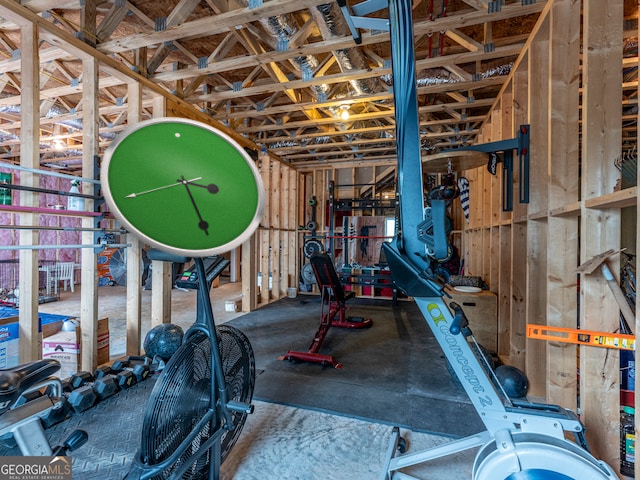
3:27:42
